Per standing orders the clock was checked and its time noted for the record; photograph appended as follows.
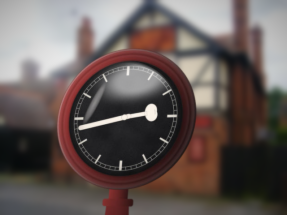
2:43
